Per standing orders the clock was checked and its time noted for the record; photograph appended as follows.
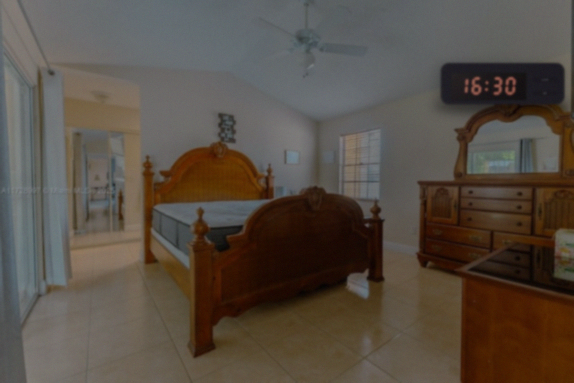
16:30
